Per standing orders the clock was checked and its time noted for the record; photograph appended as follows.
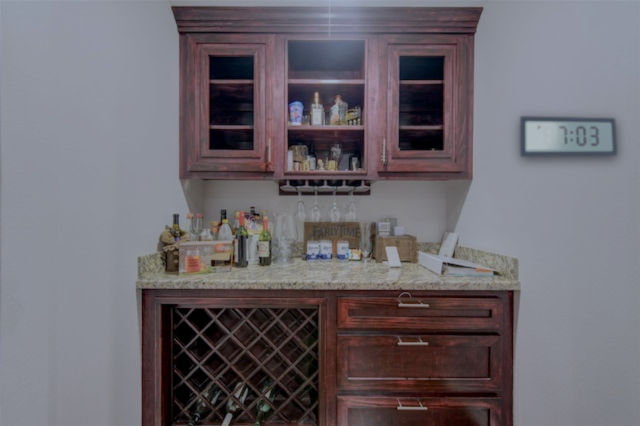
7:03
